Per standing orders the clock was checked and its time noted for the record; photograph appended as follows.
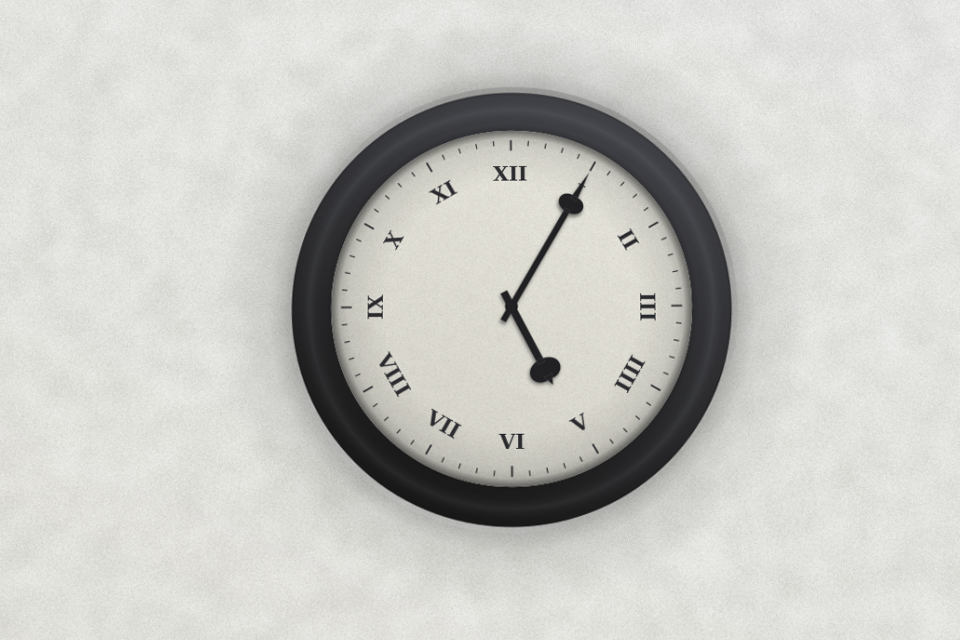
5:05
